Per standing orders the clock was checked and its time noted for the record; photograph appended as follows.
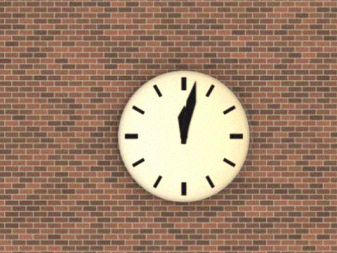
12:02
